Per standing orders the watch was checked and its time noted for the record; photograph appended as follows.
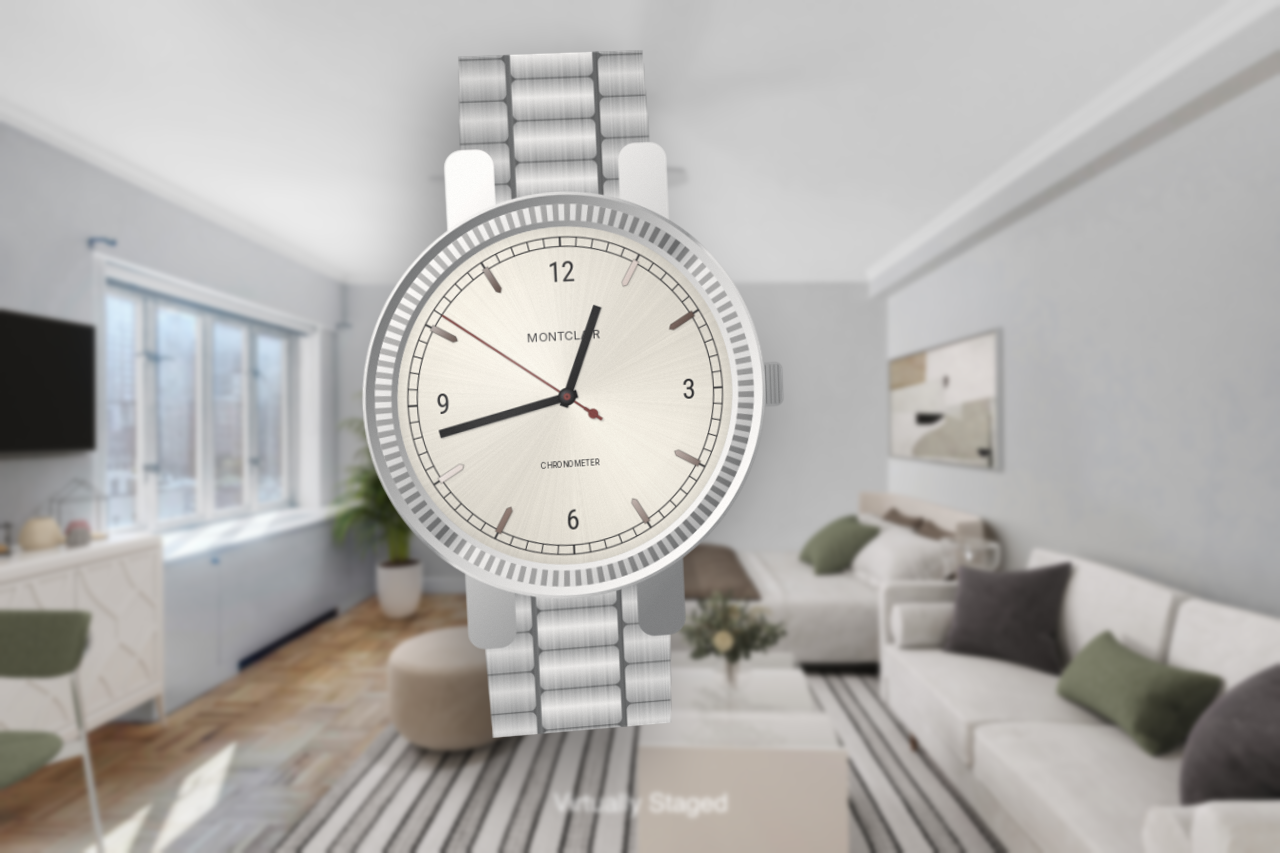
12:42:51
